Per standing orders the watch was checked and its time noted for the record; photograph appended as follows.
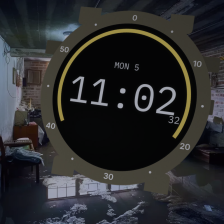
11:02:32
